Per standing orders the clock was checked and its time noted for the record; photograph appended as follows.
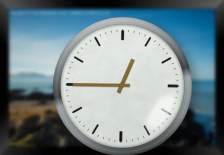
12:45
